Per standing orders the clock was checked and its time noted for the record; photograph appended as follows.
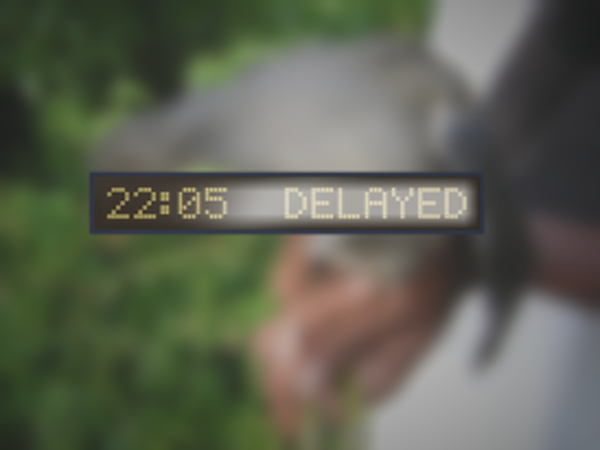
22:05
